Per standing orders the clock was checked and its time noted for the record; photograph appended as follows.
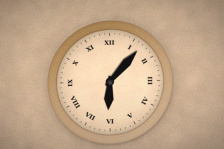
6:07
